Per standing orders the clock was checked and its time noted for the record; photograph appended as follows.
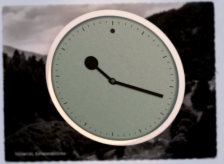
10:17
